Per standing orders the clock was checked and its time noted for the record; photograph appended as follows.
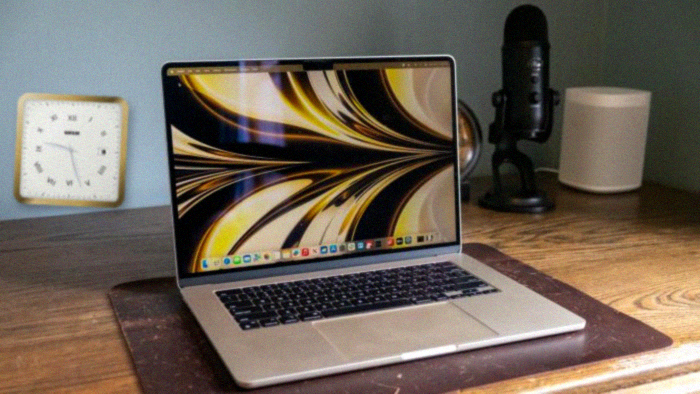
9:27
